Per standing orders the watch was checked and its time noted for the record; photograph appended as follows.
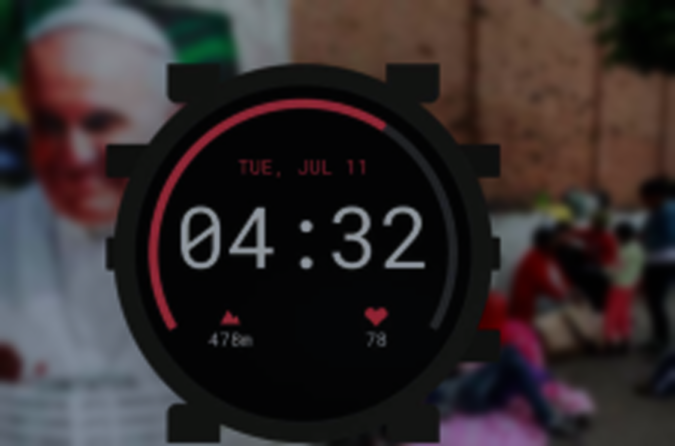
4:32
